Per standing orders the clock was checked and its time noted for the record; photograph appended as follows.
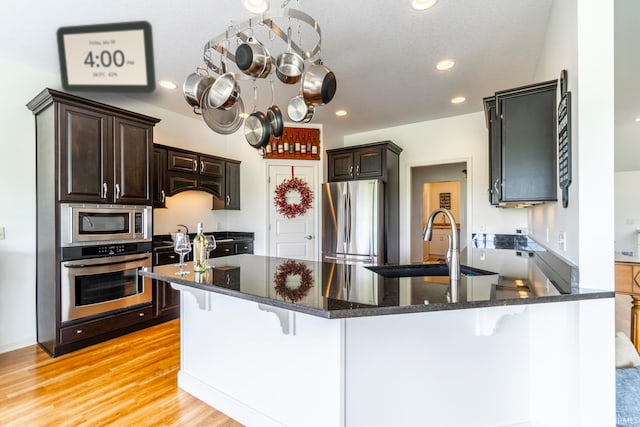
4:00
